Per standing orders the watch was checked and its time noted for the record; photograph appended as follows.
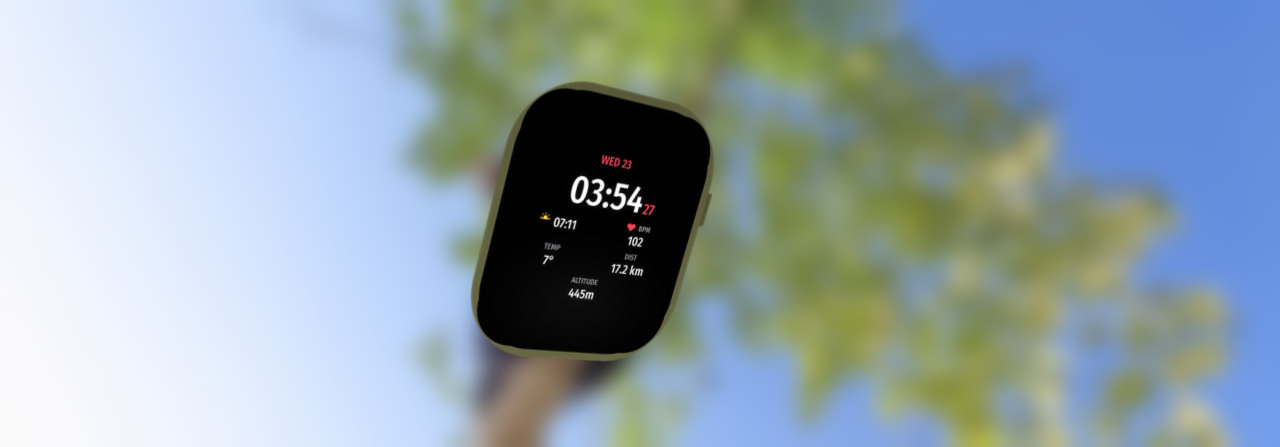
3:54:27
